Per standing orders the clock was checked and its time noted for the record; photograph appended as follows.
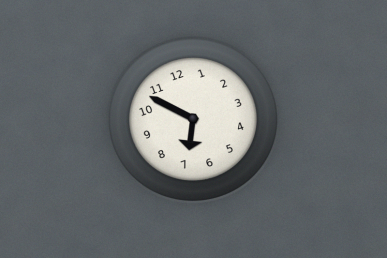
6:53
